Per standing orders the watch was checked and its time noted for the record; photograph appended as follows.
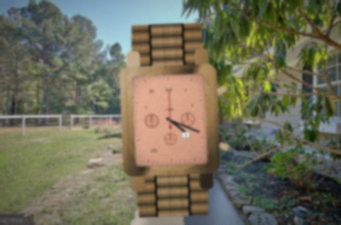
4:19
